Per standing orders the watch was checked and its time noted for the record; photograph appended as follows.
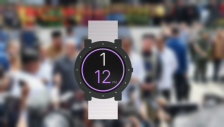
1:12
